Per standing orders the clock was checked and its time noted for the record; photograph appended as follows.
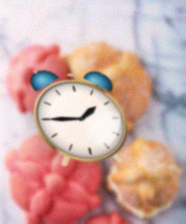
1:45
